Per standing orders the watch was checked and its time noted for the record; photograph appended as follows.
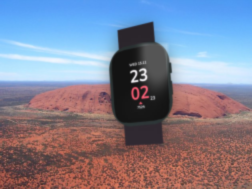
23:02
